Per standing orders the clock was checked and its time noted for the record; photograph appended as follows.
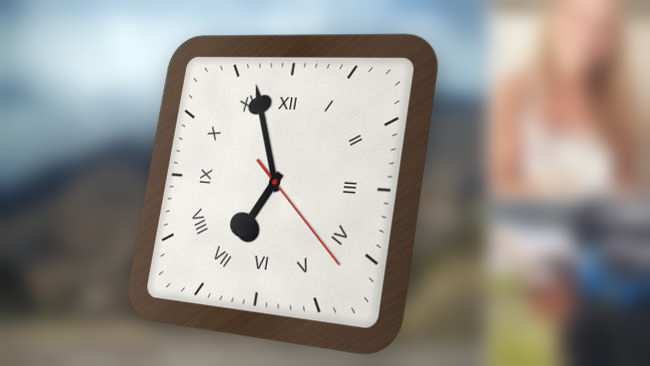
6:56:22
